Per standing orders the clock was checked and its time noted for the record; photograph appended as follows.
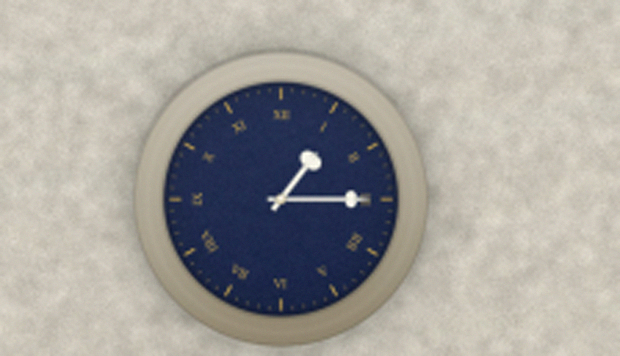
1:15
